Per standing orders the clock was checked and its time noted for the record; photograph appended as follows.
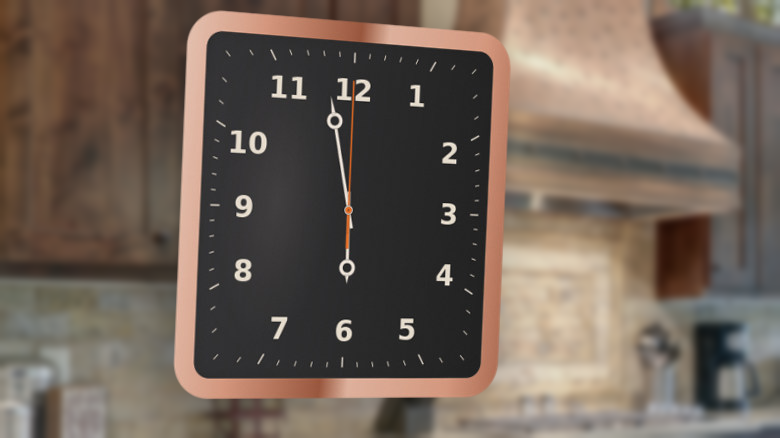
5:58:00
